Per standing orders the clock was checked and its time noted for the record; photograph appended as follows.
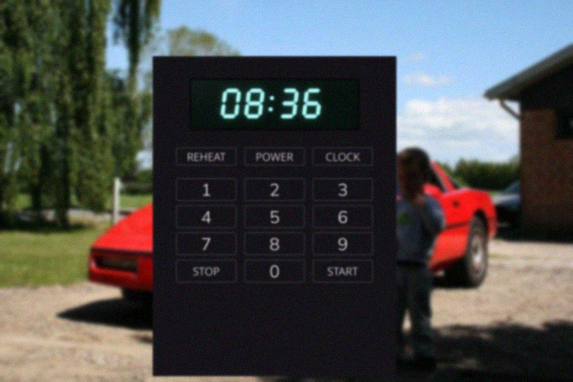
8:36
